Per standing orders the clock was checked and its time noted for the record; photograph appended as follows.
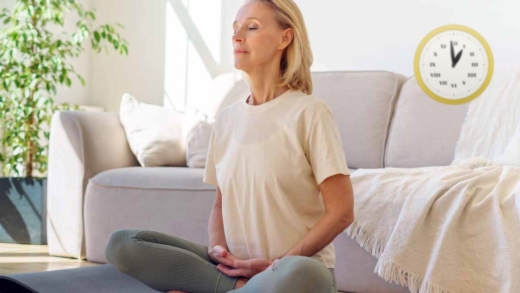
12:59
